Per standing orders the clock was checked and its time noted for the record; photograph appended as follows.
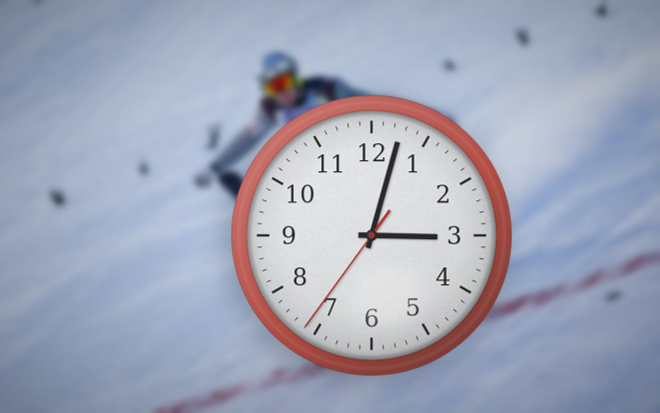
3:02:36
